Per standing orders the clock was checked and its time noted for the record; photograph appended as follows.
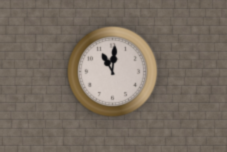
11:01
